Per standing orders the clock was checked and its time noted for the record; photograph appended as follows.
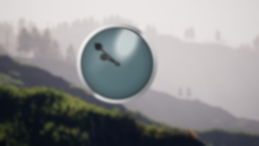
9:52
